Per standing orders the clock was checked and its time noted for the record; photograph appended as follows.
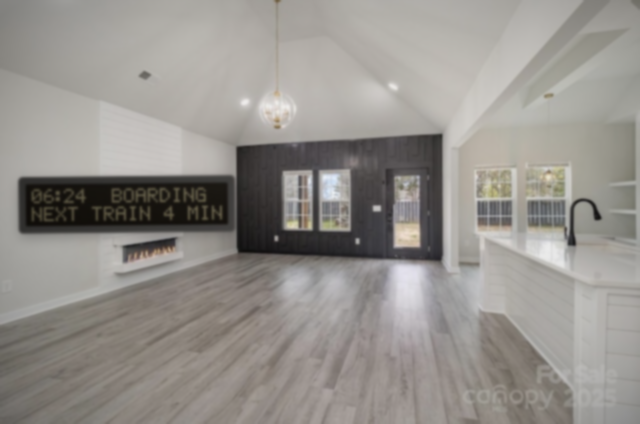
6:24
